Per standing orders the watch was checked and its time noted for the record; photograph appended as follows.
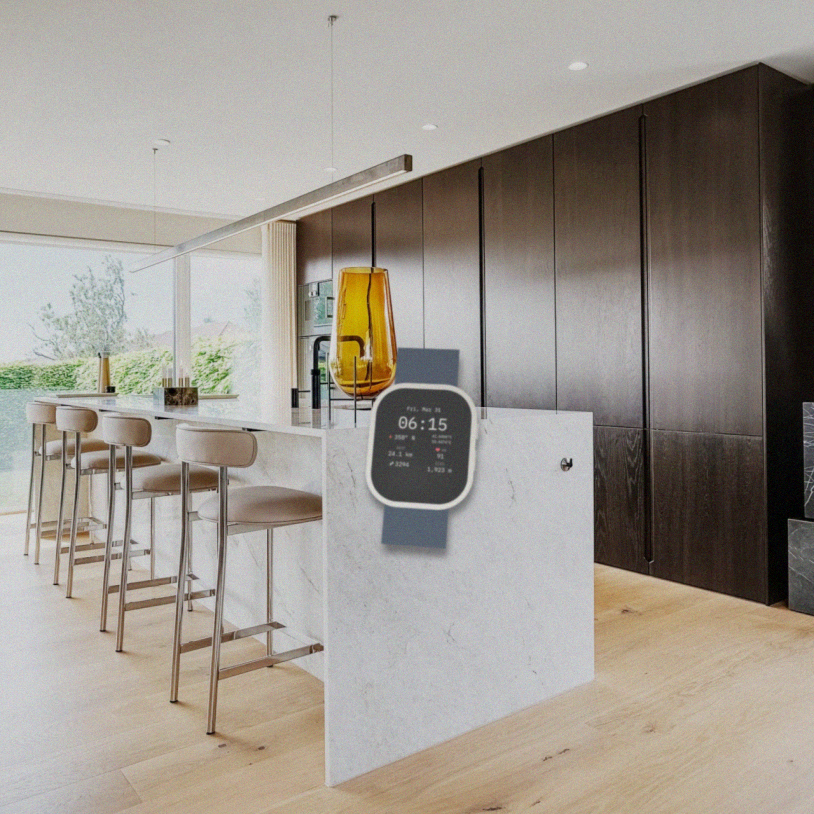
6:15
